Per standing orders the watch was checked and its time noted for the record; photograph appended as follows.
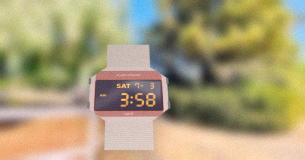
3:58
